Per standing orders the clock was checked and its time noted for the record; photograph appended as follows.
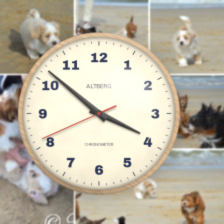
3:51:41
